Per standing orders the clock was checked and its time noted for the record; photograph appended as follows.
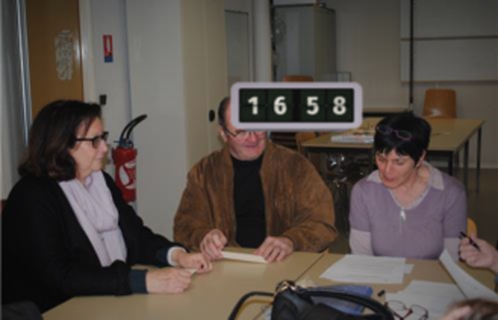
16:58
